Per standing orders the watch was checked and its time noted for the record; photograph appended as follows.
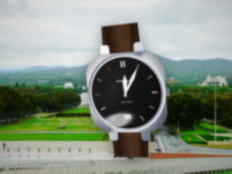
12:05
